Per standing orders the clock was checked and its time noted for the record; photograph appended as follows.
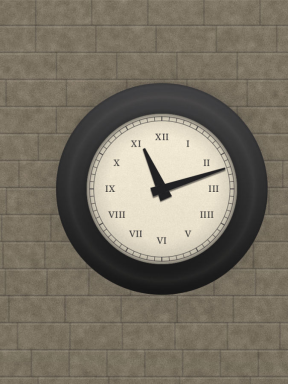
11:12
